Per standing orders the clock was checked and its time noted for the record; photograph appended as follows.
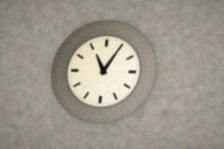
11:05
